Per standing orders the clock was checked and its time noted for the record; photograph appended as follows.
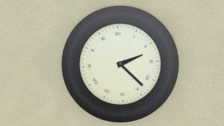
2:23
